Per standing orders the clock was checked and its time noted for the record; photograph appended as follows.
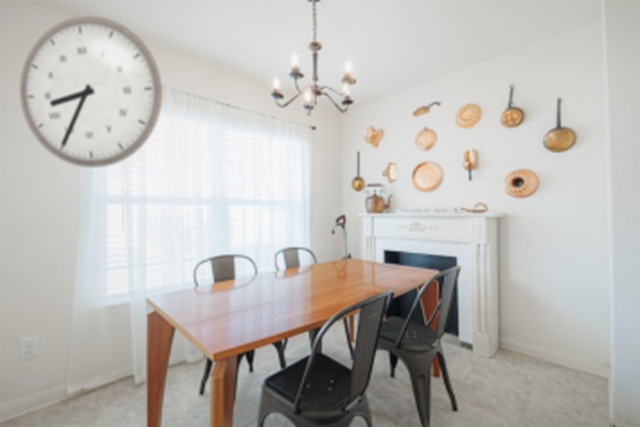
8:35
